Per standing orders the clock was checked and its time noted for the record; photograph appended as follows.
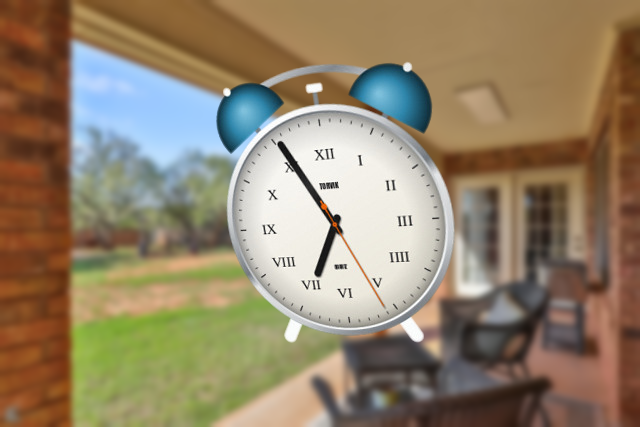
6:55:26
